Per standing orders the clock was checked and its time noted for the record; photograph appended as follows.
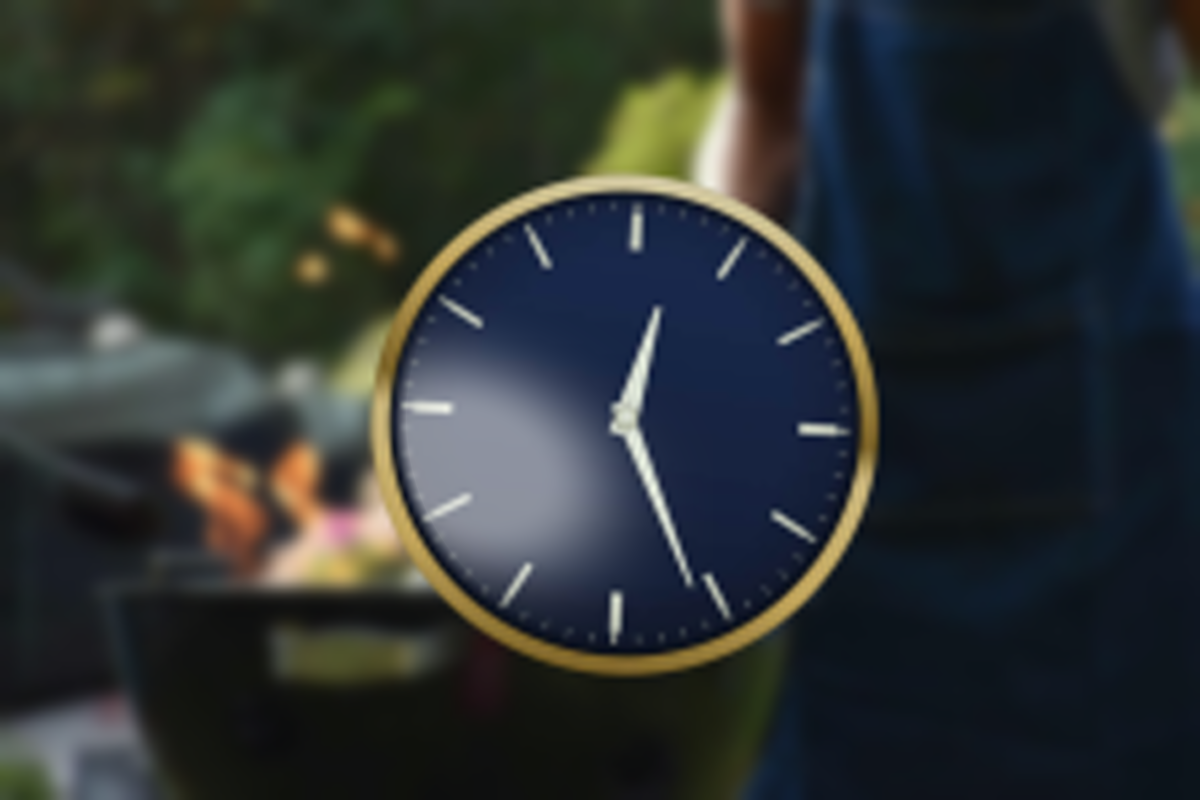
12:26
